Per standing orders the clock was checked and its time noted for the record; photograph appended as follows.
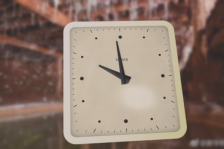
9:59
